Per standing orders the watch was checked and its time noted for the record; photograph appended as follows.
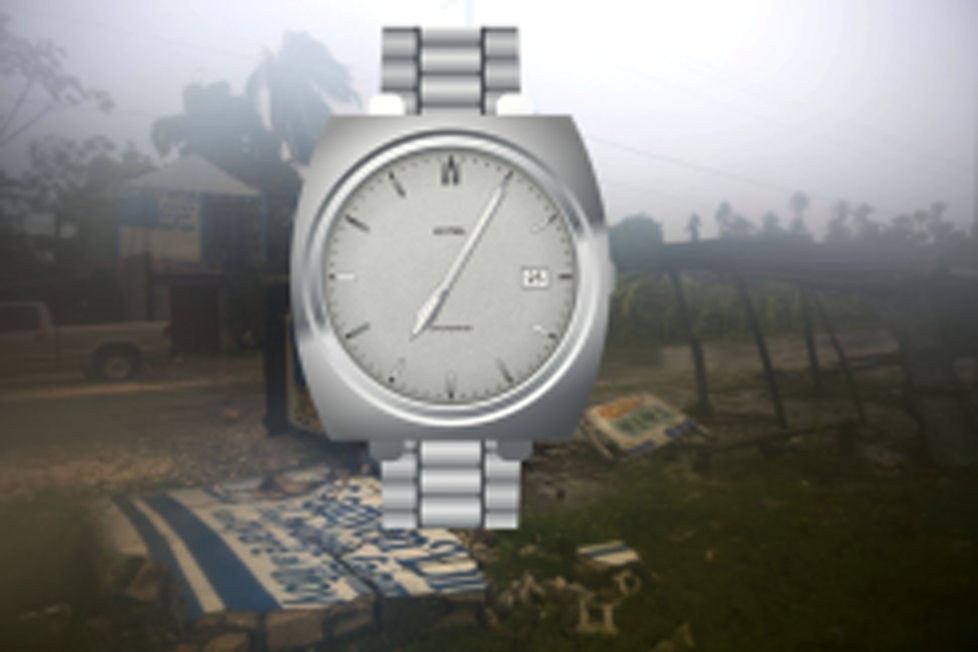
7:05
